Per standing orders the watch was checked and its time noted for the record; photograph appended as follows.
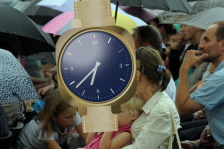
6:38
